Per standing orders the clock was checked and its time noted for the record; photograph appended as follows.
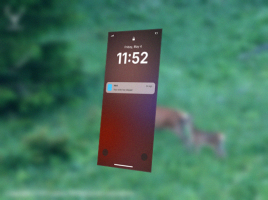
11:52
